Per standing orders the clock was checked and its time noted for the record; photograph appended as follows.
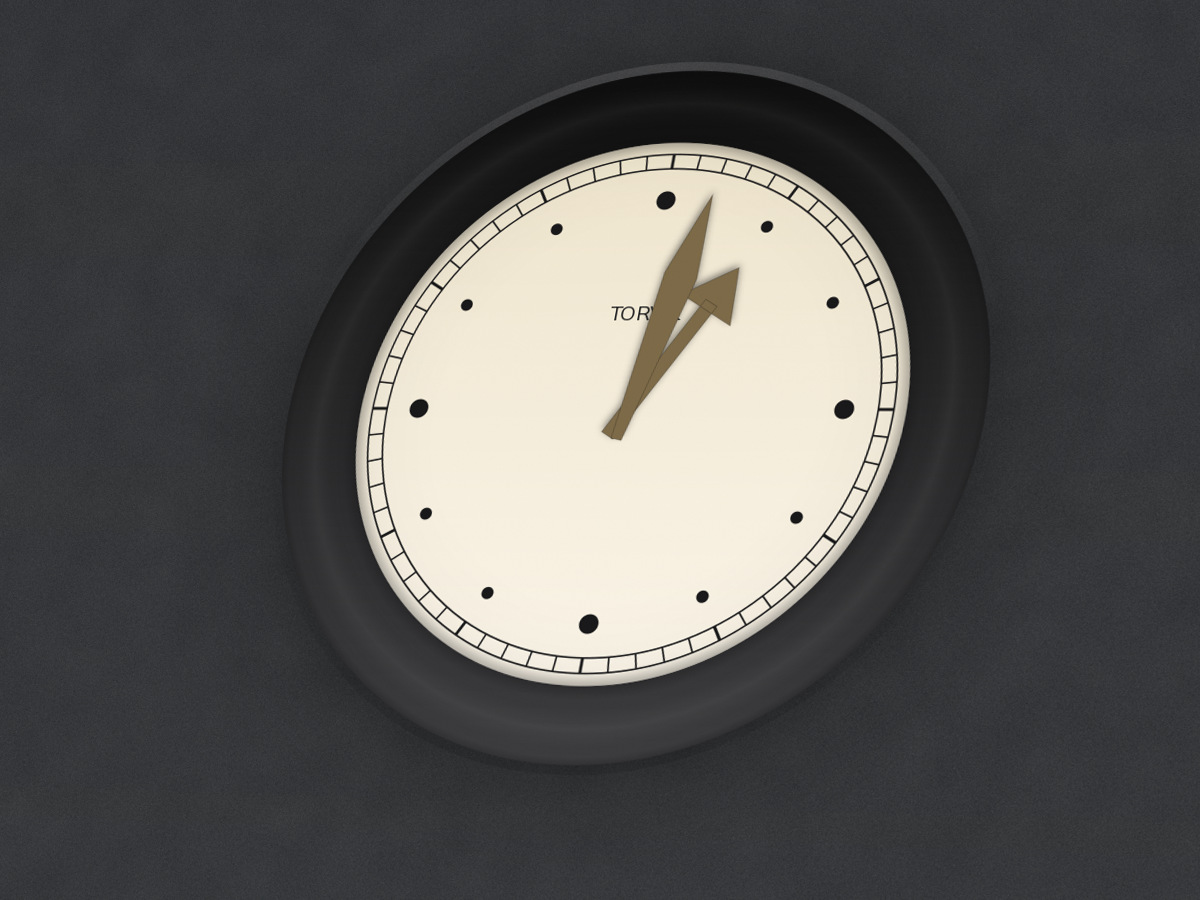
1:02
